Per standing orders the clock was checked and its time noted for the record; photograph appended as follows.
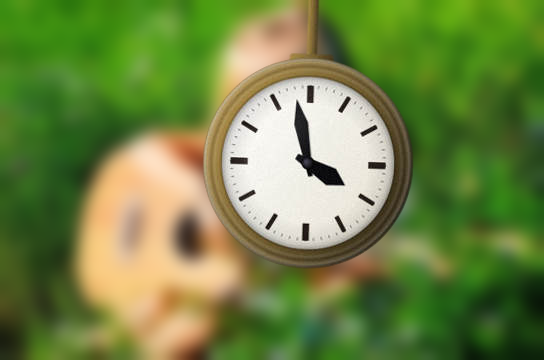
3:58
